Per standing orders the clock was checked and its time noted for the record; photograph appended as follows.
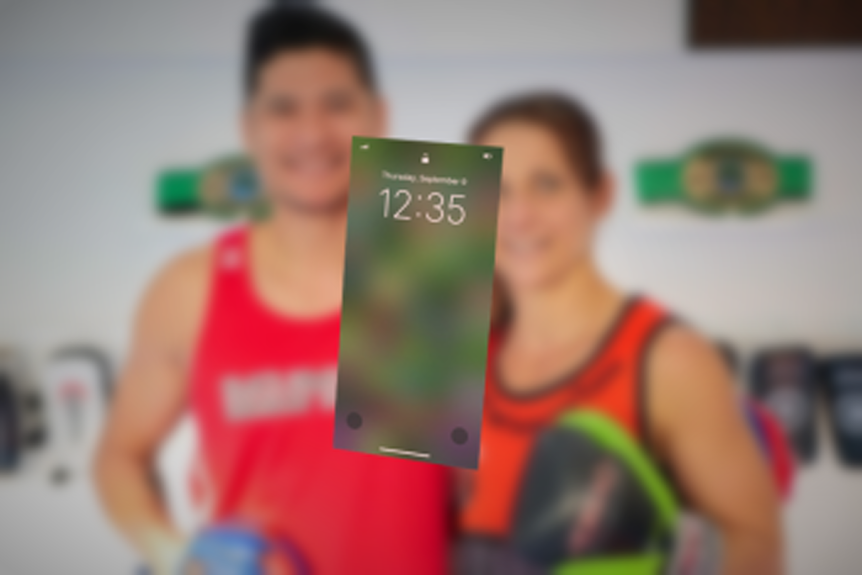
12:35
